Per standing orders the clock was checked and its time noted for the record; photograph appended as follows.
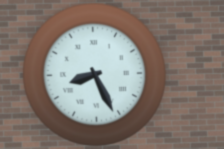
8:26
